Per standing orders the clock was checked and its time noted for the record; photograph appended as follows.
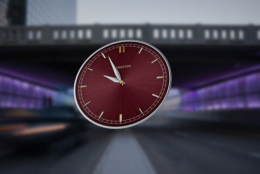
9:56
